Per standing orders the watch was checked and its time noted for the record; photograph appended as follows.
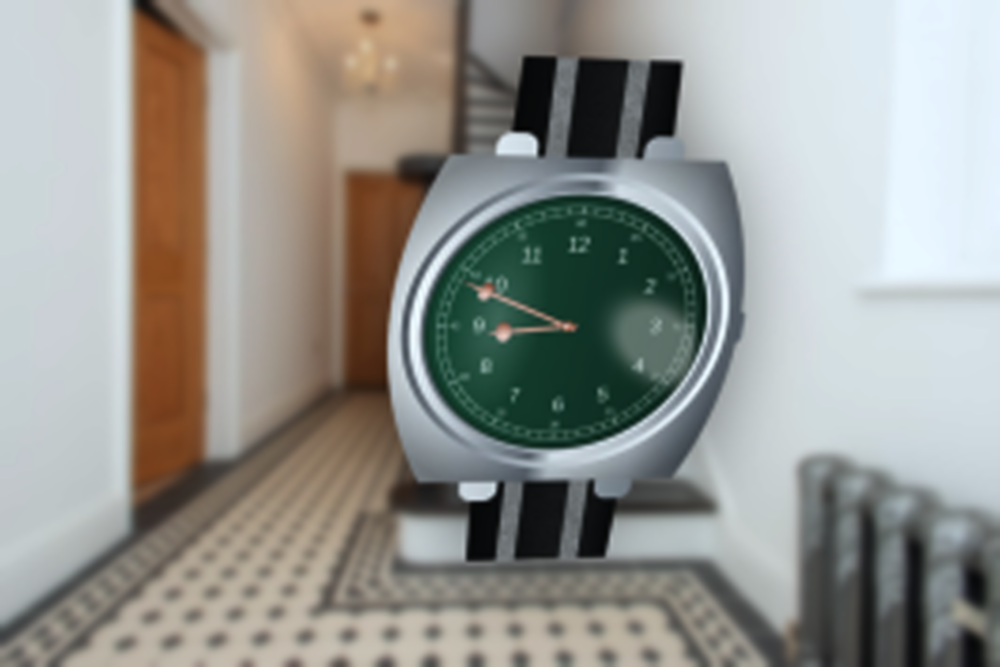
8:49
